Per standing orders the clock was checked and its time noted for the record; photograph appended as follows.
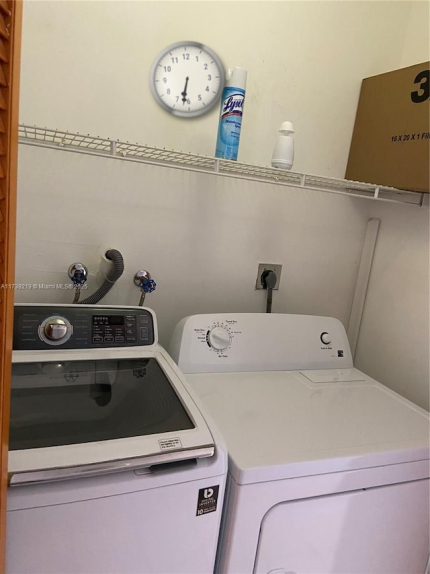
6:32
